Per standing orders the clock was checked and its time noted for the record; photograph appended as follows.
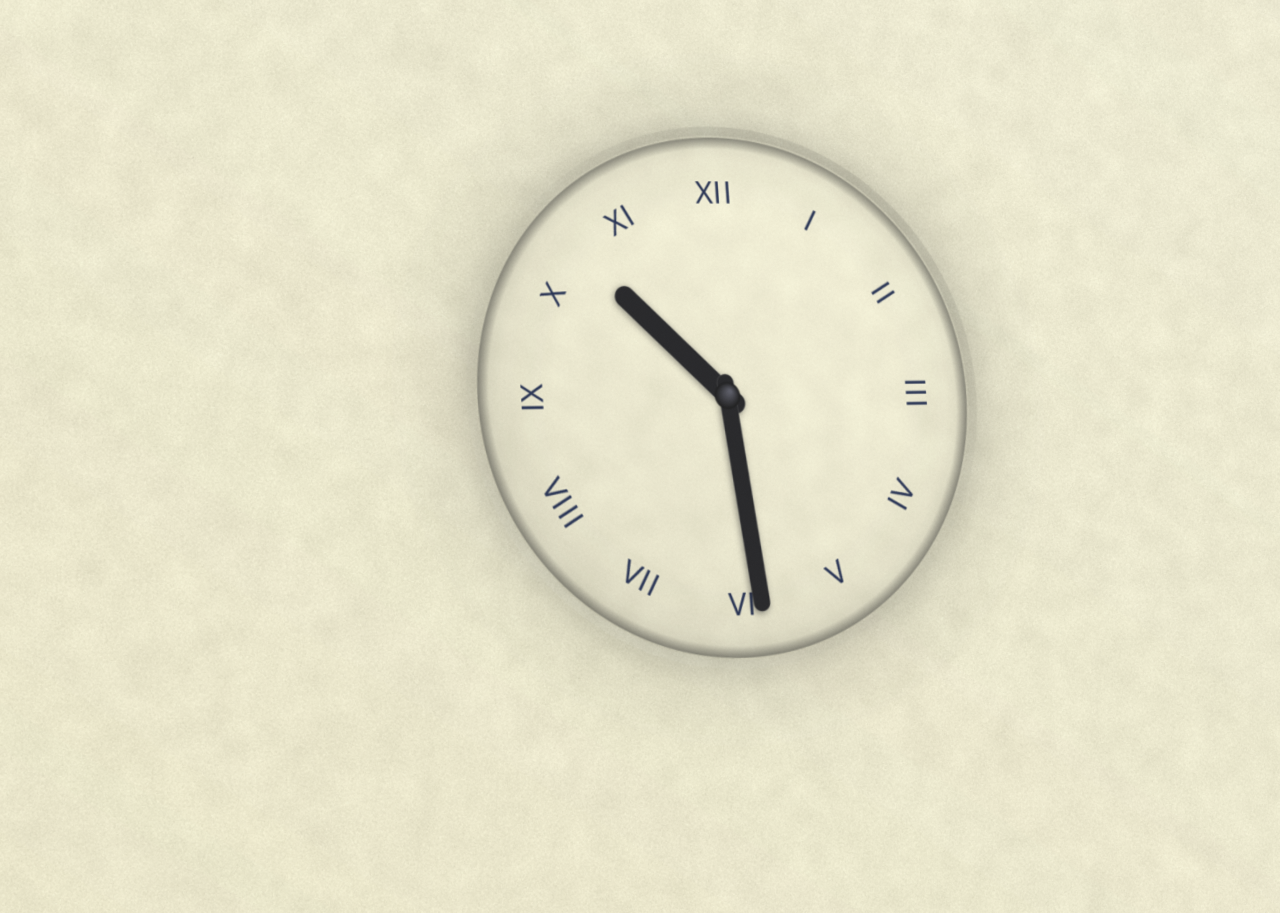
10:29
